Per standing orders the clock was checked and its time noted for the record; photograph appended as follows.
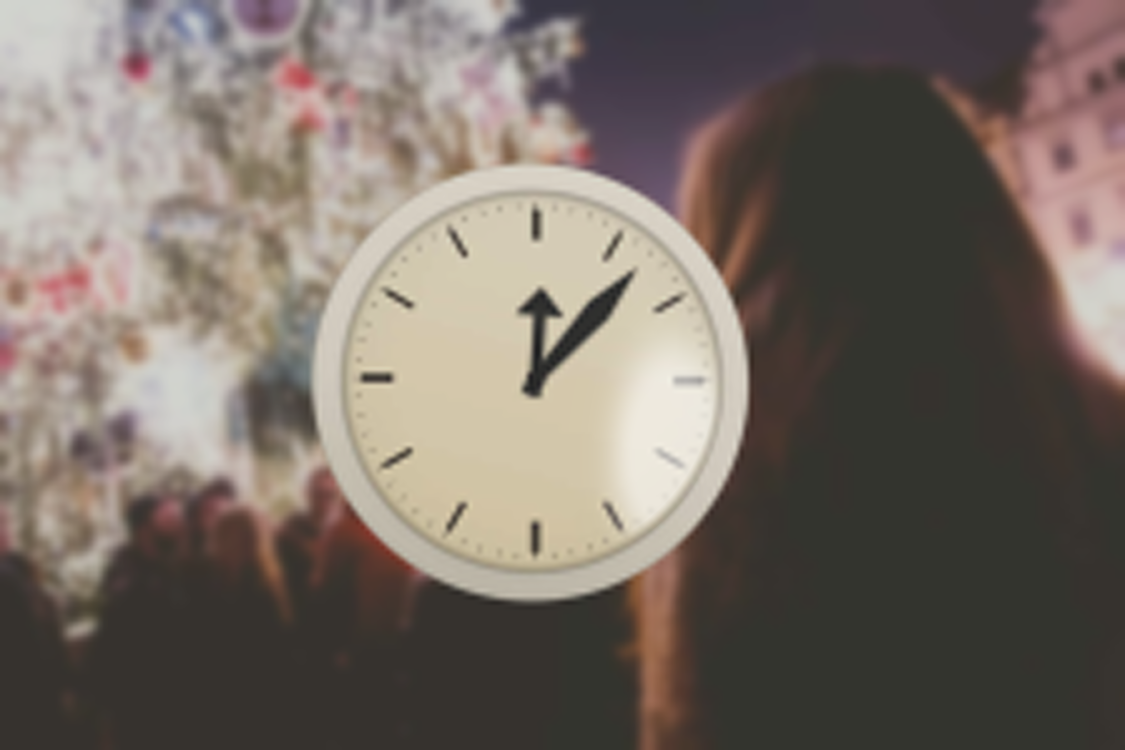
12:07
